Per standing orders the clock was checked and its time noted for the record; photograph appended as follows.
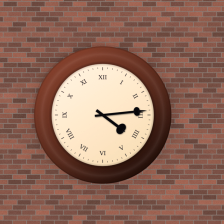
4:14
